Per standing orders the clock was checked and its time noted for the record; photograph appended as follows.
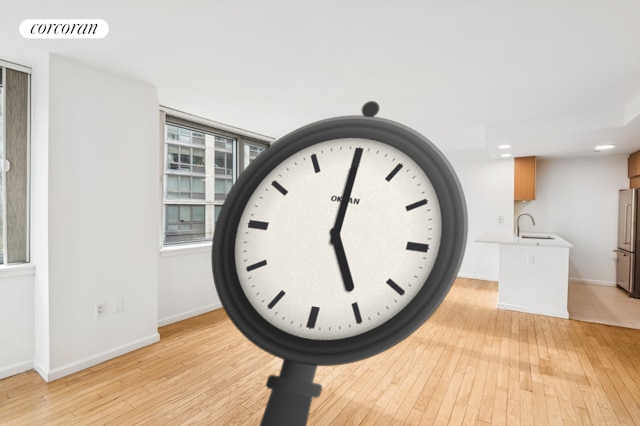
5:00
